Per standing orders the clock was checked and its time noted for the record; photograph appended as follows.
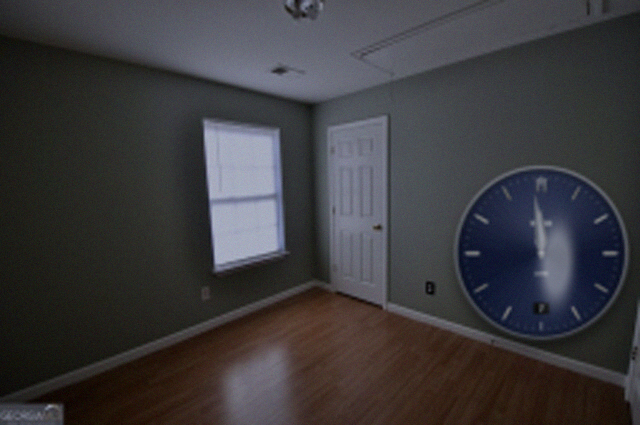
11:59
